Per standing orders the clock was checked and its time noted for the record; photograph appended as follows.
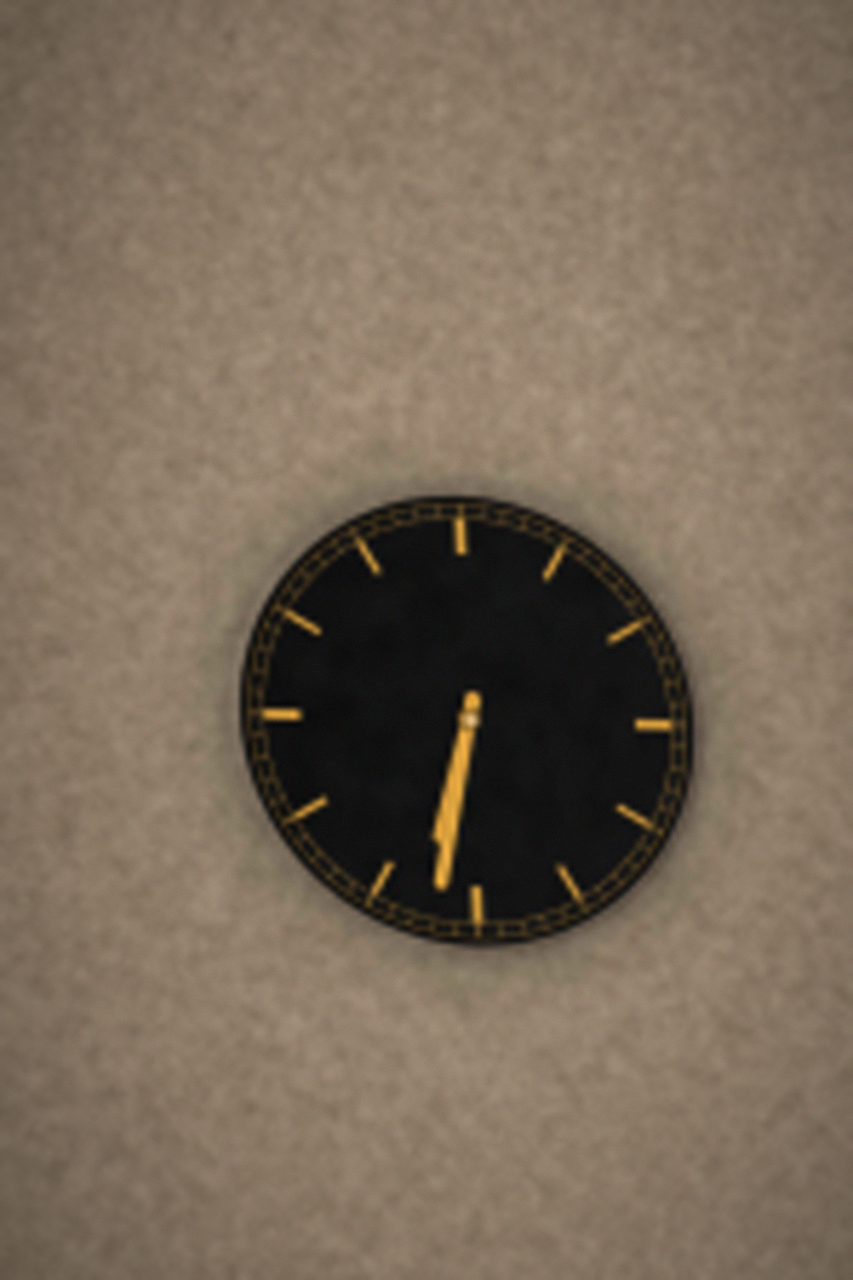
6:32
